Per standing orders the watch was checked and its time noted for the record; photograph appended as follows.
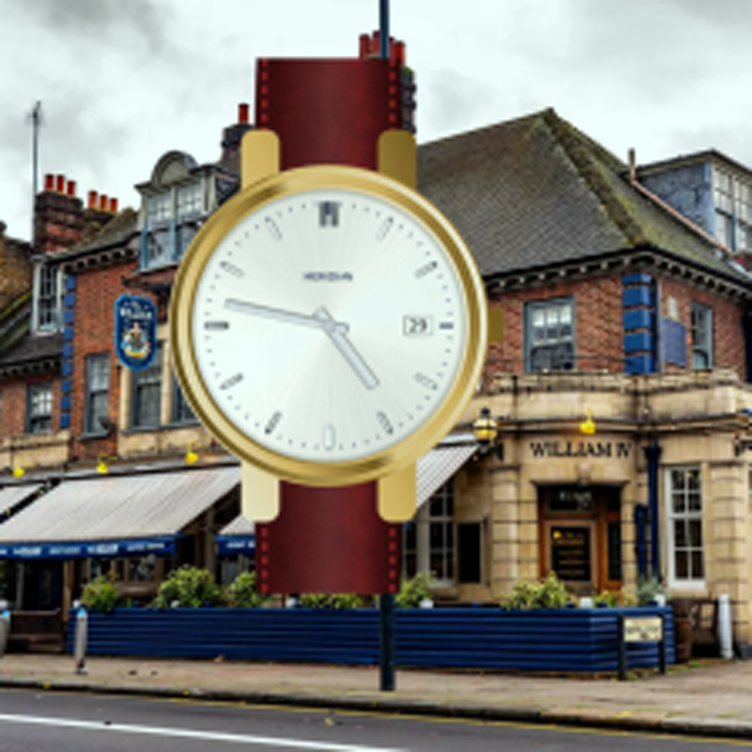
4:47
